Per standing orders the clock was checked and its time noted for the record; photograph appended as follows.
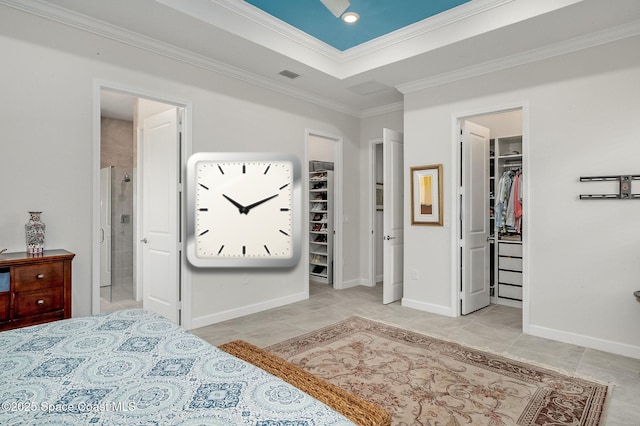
10:11
